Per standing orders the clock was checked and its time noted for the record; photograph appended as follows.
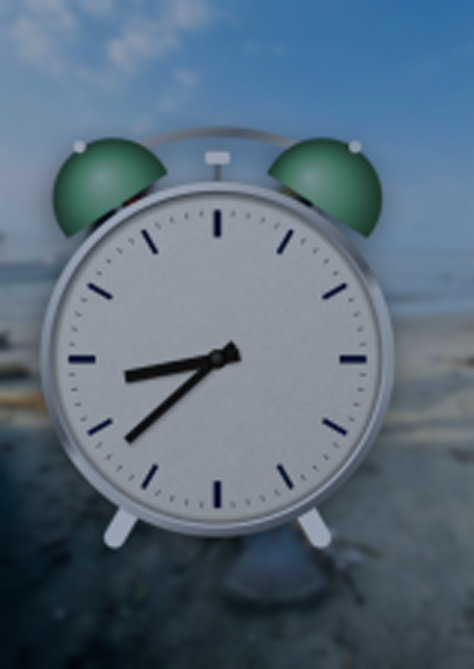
8:38
